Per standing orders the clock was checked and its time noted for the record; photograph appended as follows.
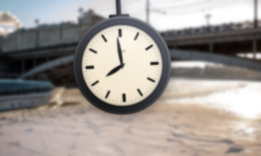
7:59
